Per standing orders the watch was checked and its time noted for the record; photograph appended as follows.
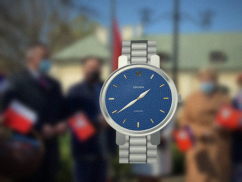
1:39
